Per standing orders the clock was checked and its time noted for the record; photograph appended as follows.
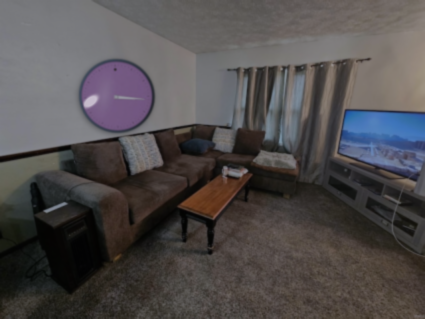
3:16
